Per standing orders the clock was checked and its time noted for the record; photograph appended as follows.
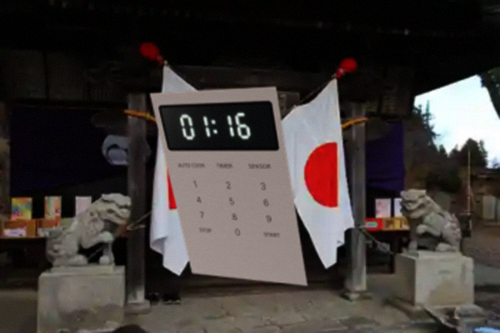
1:16
